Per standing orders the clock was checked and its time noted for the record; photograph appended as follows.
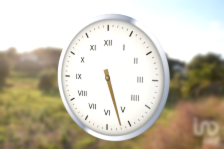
5:27
